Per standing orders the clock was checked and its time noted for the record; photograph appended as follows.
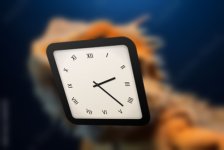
2:23
